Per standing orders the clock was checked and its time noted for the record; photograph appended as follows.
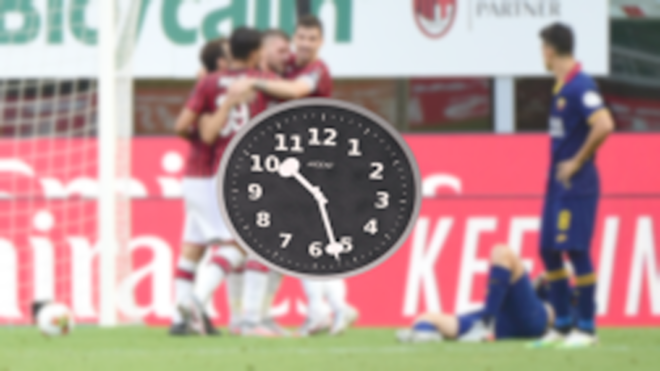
10:27
